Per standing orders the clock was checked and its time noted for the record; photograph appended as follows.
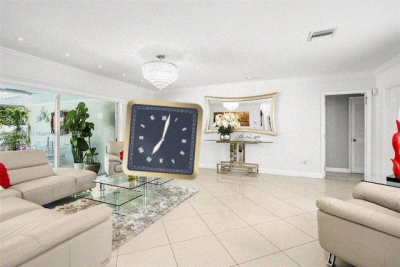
7:02
